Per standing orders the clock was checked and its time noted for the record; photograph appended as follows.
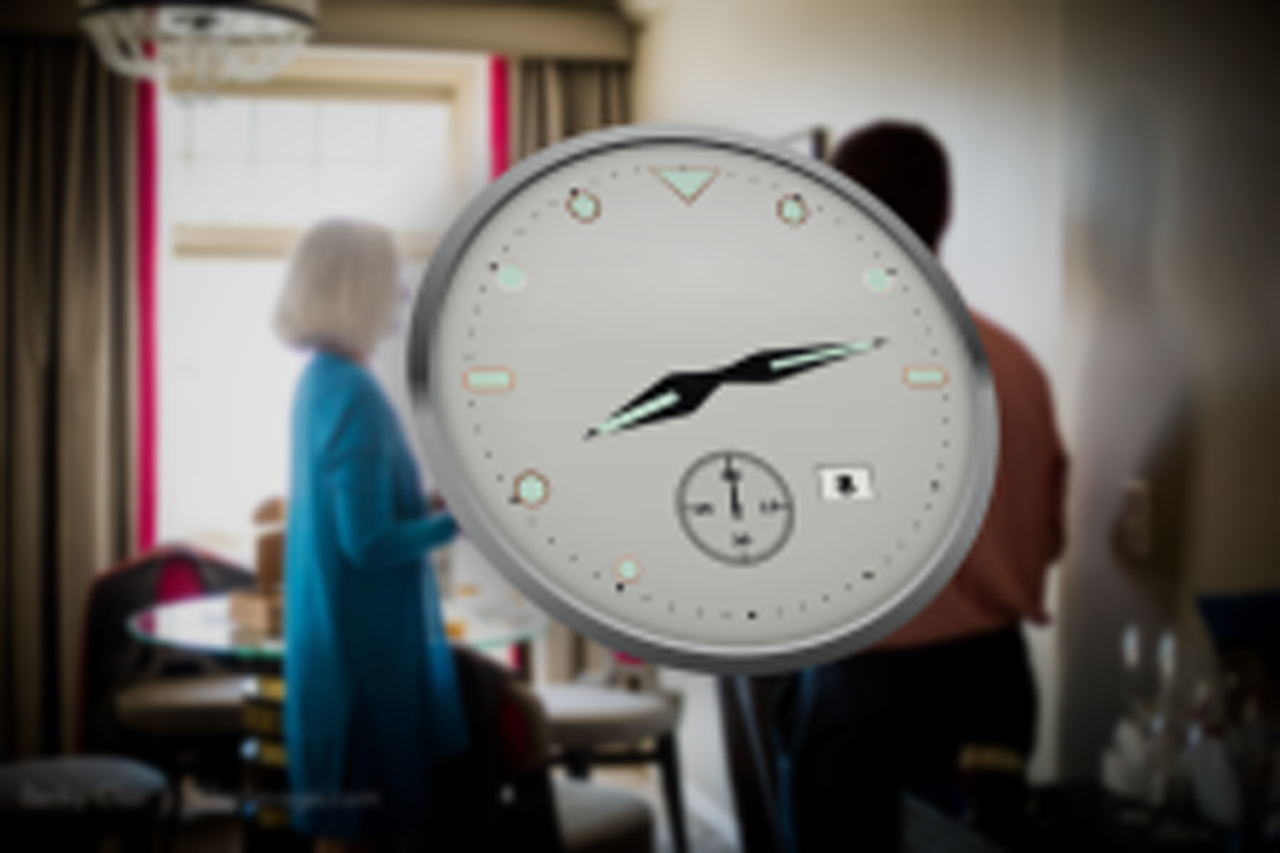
8:13
